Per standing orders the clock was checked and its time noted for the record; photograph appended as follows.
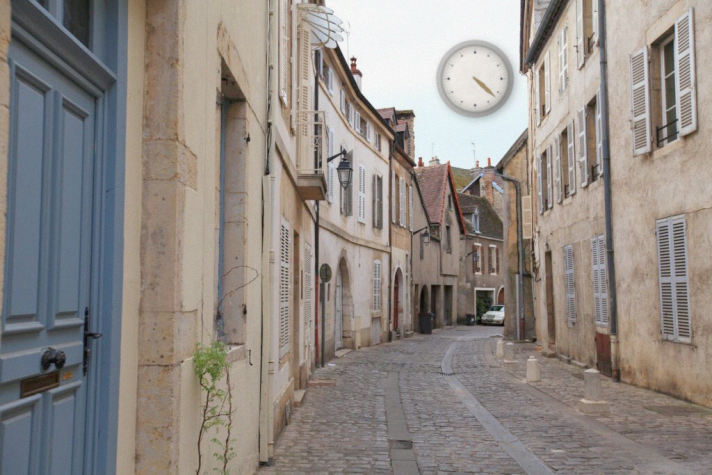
4:22
